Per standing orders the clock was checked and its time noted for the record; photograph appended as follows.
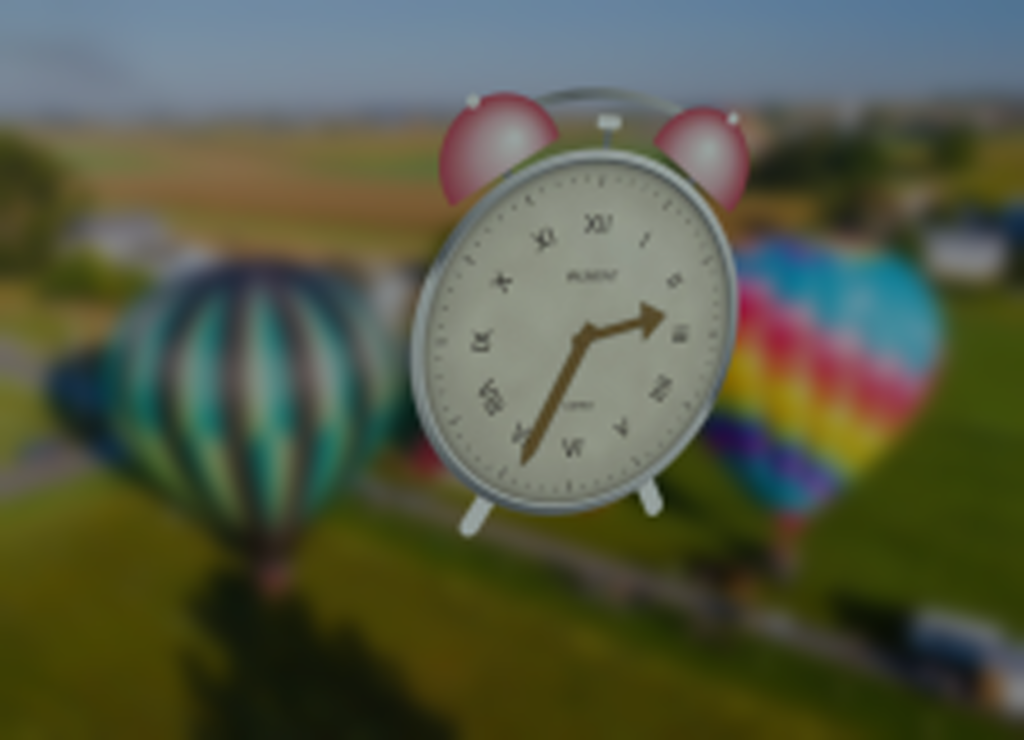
2:34
